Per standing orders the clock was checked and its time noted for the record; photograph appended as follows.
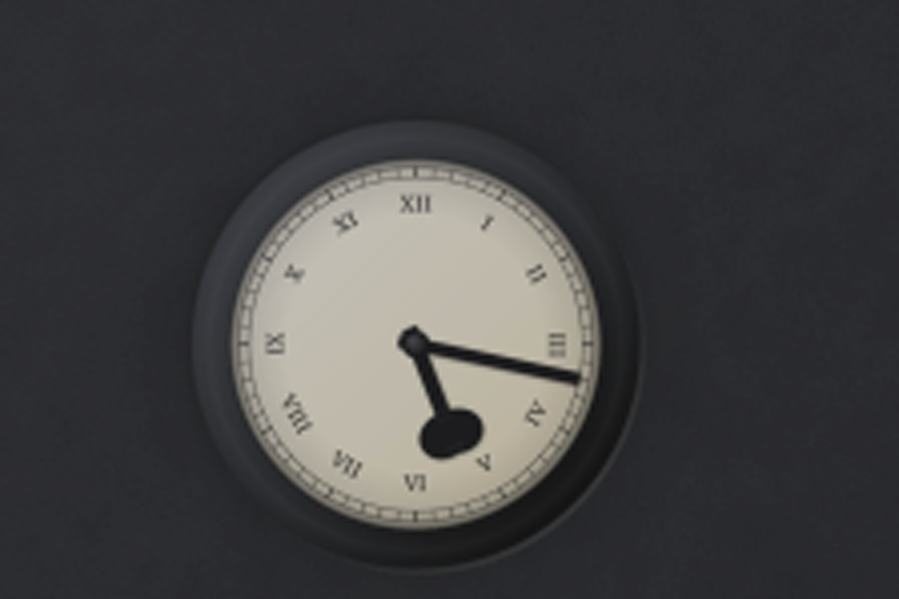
5:17
